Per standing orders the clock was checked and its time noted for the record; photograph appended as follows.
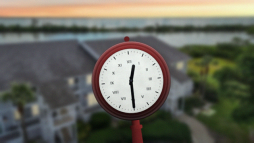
12:30
